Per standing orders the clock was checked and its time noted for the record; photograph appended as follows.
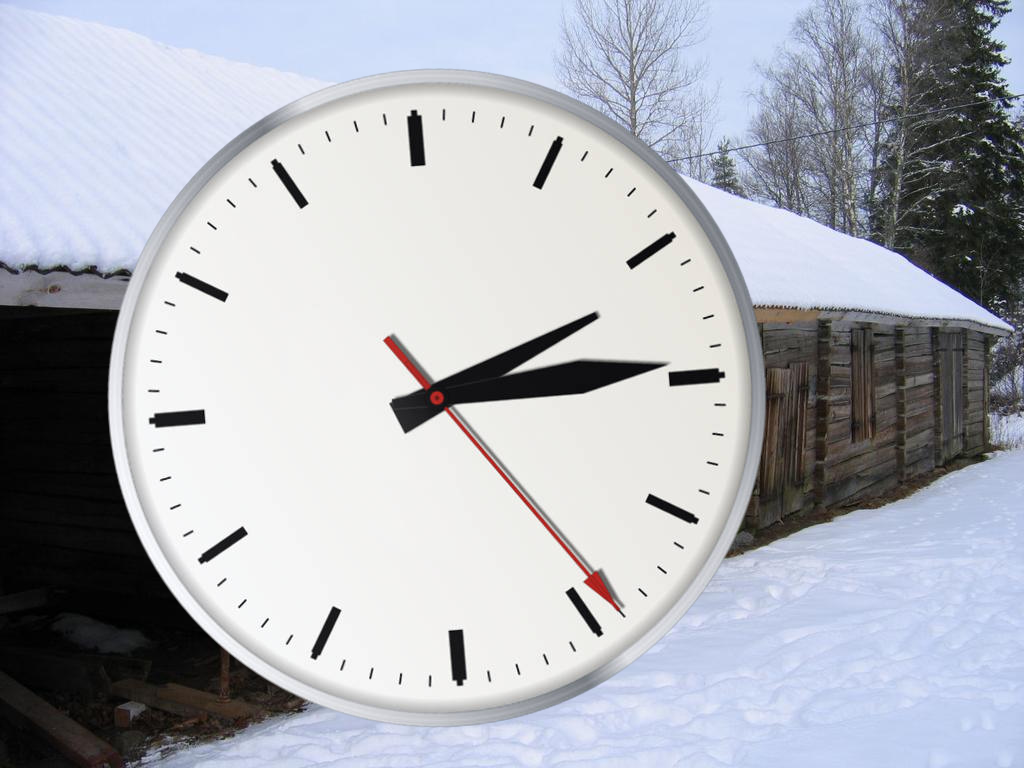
2:14:24
